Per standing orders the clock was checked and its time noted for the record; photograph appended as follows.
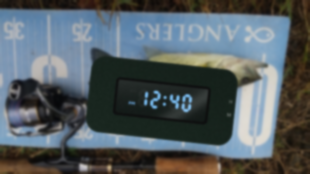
12:40
